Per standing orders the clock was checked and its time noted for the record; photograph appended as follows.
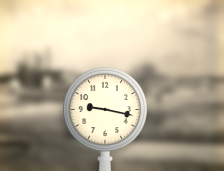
9:17
